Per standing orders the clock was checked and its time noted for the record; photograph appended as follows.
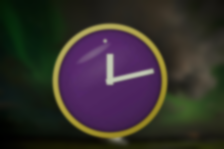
12:14
